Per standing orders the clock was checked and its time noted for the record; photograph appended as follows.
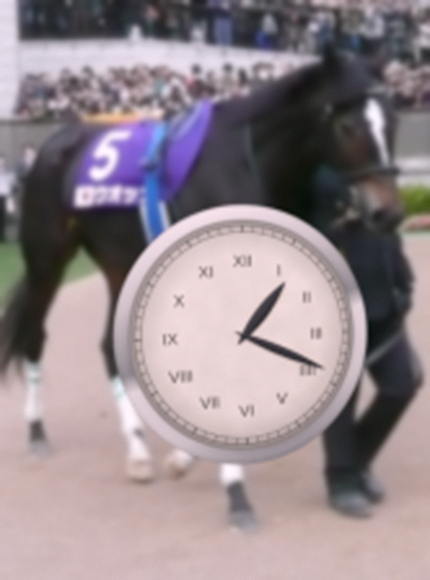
1:19
